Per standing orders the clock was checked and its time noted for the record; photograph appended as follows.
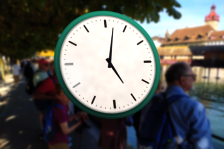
5:02
